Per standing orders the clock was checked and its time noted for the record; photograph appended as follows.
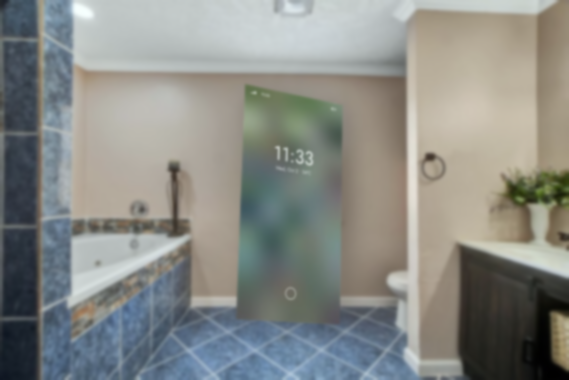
11:33
